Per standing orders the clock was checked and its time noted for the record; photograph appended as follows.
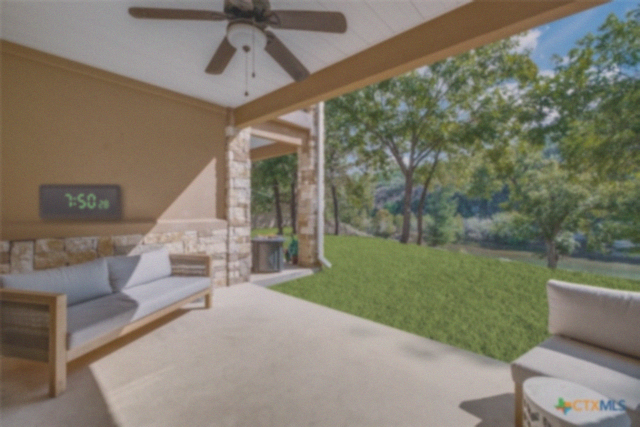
7:50
